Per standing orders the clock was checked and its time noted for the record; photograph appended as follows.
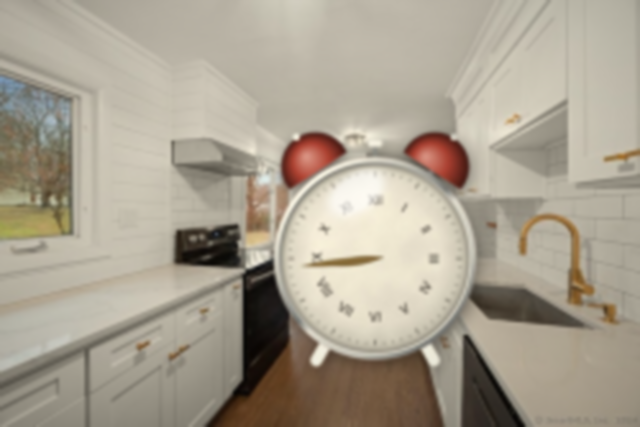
8:44
